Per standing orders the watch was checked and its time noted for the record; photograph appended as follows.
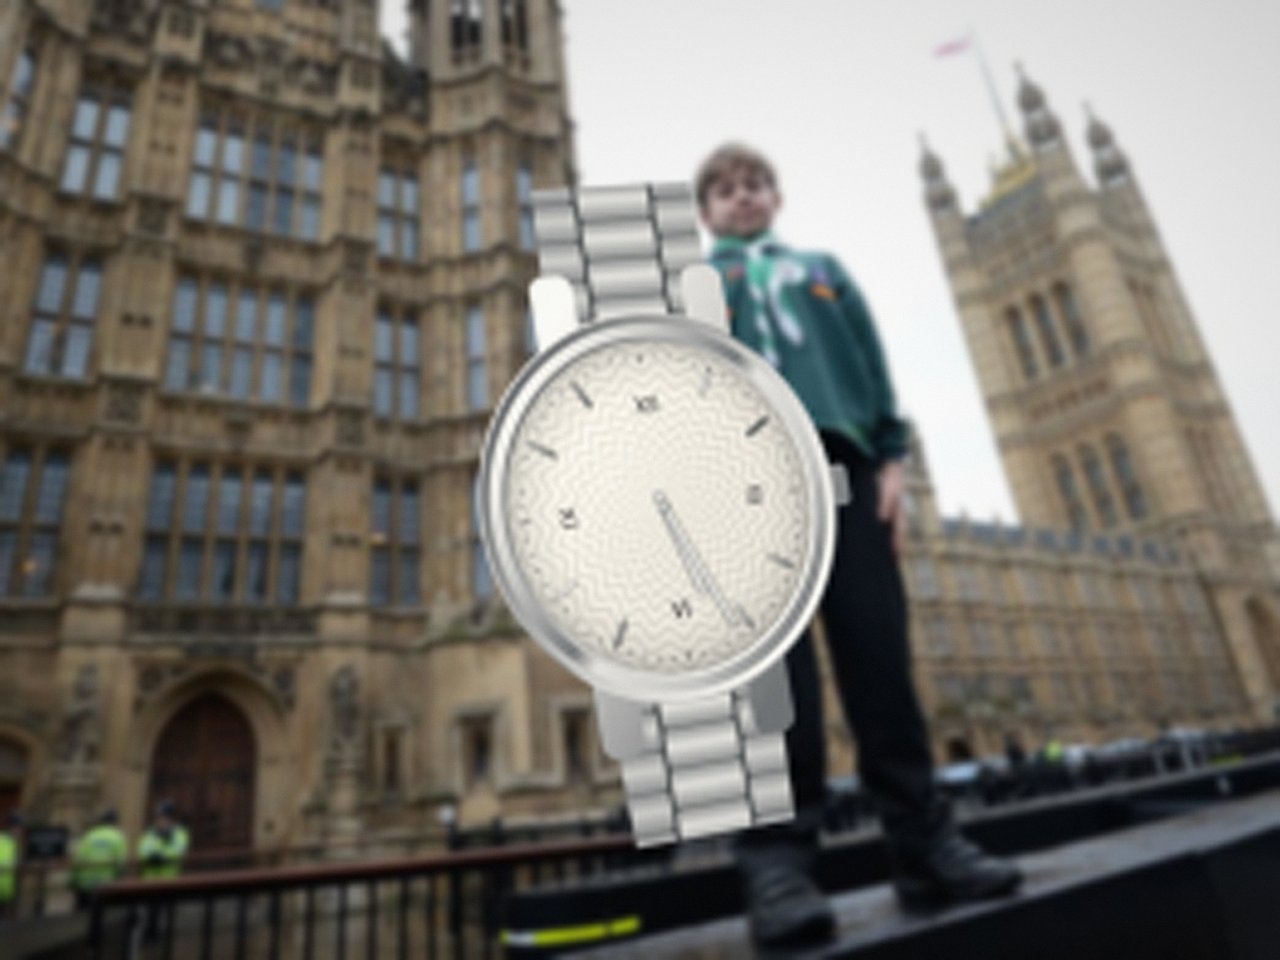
5:26
